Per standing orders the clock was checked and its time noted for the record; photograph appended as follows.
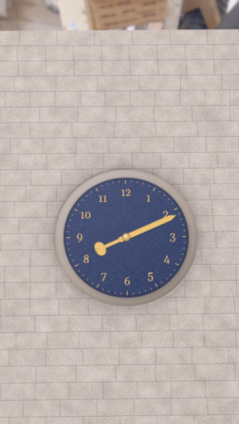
8:11
